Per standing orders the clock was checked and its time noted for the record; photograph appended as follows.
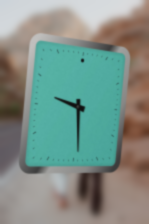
9:29
